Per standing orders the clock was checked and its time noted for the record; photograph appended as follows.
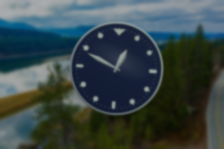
12:49
